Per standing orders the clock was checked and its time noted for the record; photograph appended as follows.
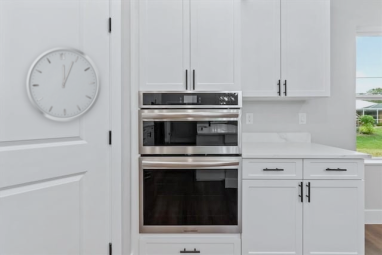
12:04
